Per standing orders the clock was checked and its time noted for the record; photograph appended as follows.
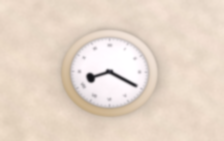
8:20
